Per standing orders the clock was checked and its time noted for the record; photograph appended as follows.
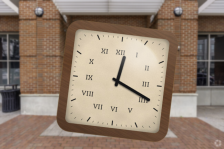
12:19
